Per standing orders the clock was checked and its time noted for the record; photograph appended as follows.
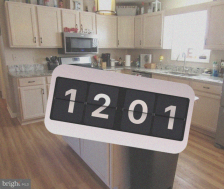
12:01
